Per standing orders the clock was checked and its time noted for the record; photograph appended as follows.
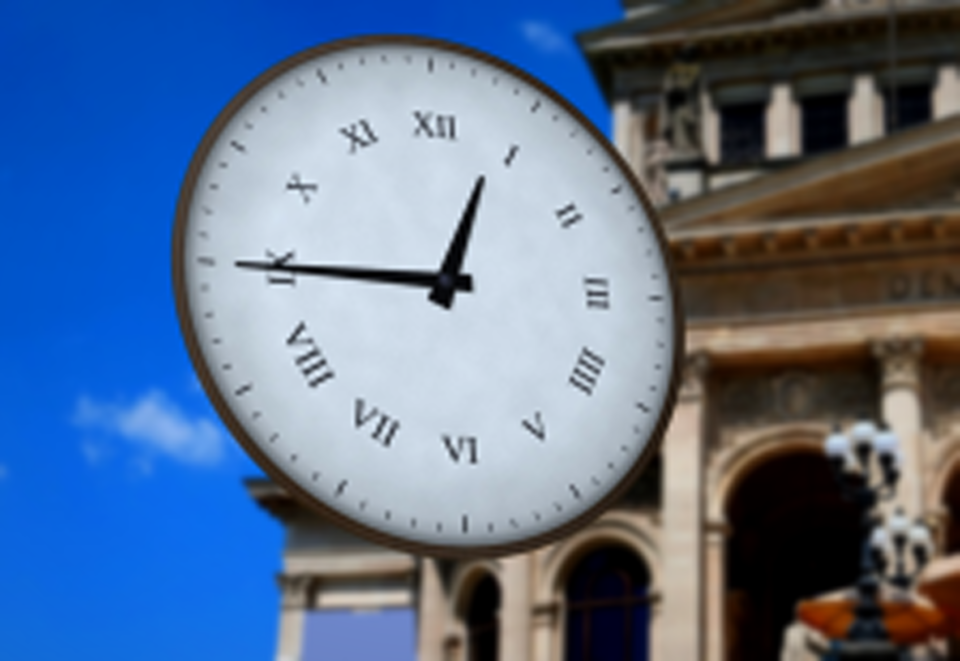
12:45
